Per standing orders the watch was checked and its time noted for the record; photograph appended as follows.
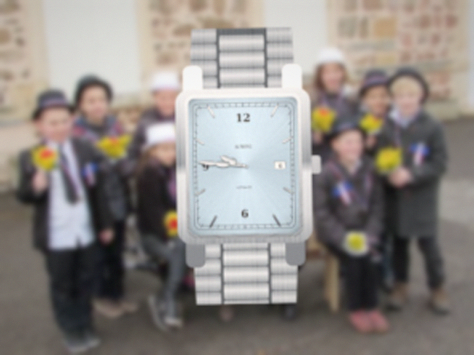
9:46
